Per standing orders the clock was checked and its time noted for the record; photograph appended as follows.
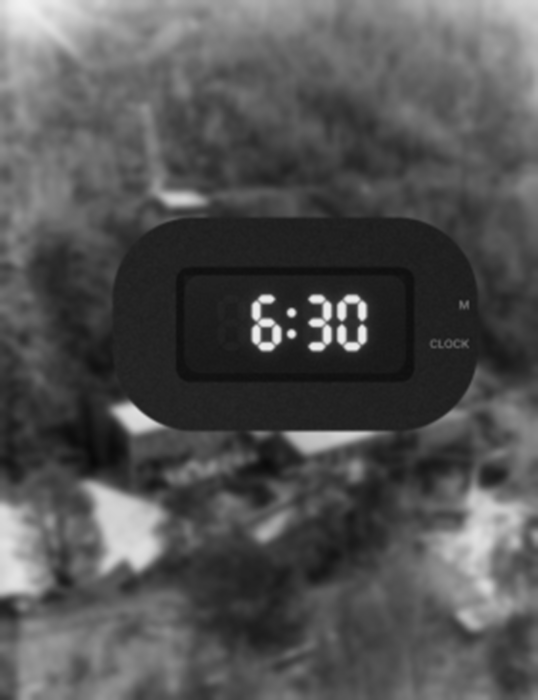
6:30
